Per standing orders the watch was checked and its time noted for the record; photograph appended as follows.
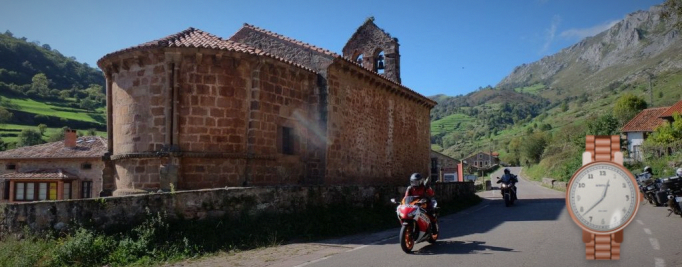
12:38
